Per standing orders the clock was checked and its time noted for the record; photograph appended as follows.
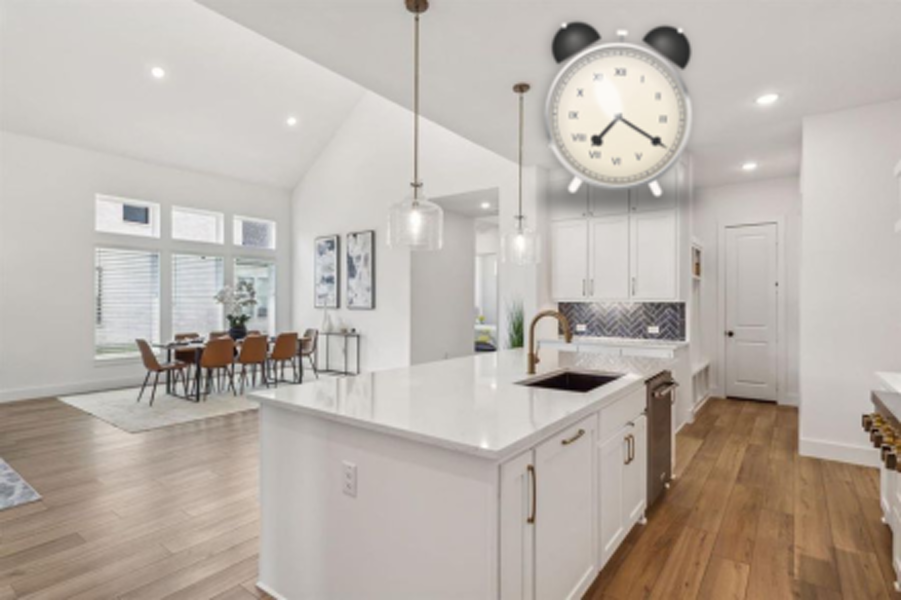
7:20
